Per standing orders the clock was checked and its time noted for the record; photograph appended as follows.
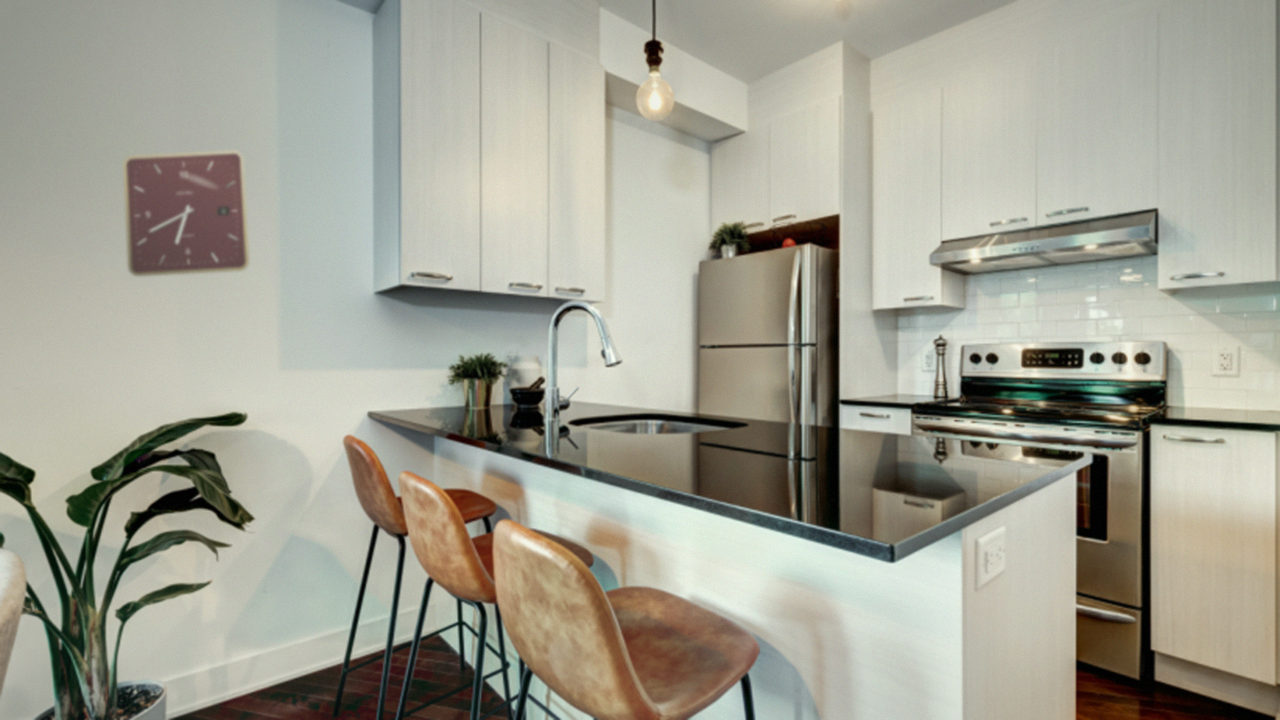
6:41
